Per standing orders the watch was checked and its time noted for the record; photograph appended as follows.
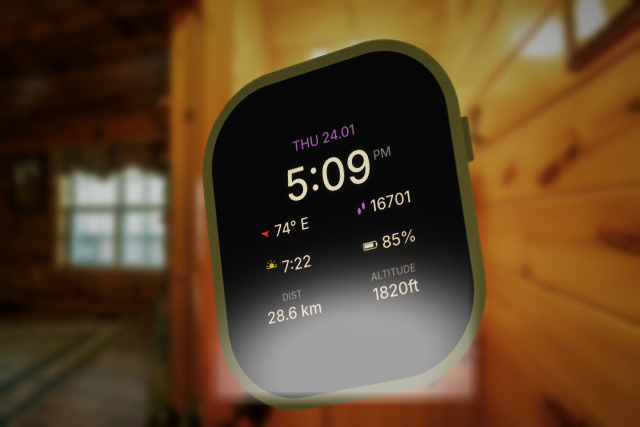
5:09
